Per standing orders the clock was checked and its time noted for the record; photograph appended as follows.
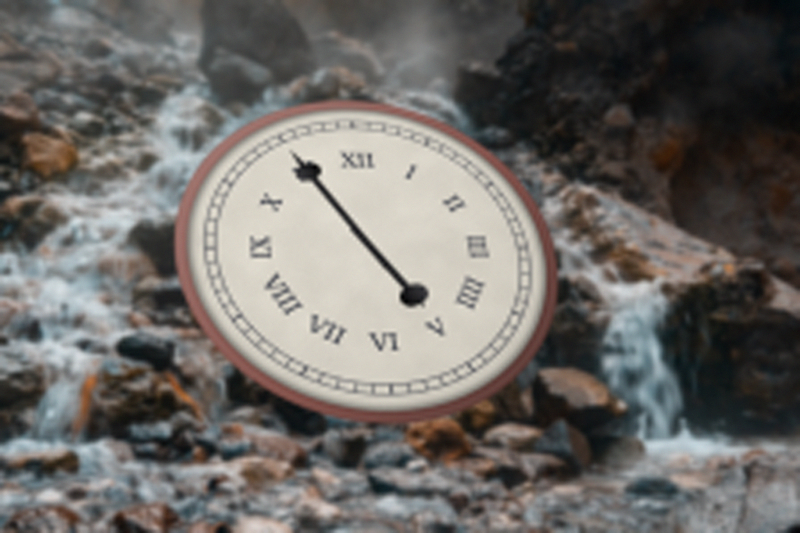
4:55
